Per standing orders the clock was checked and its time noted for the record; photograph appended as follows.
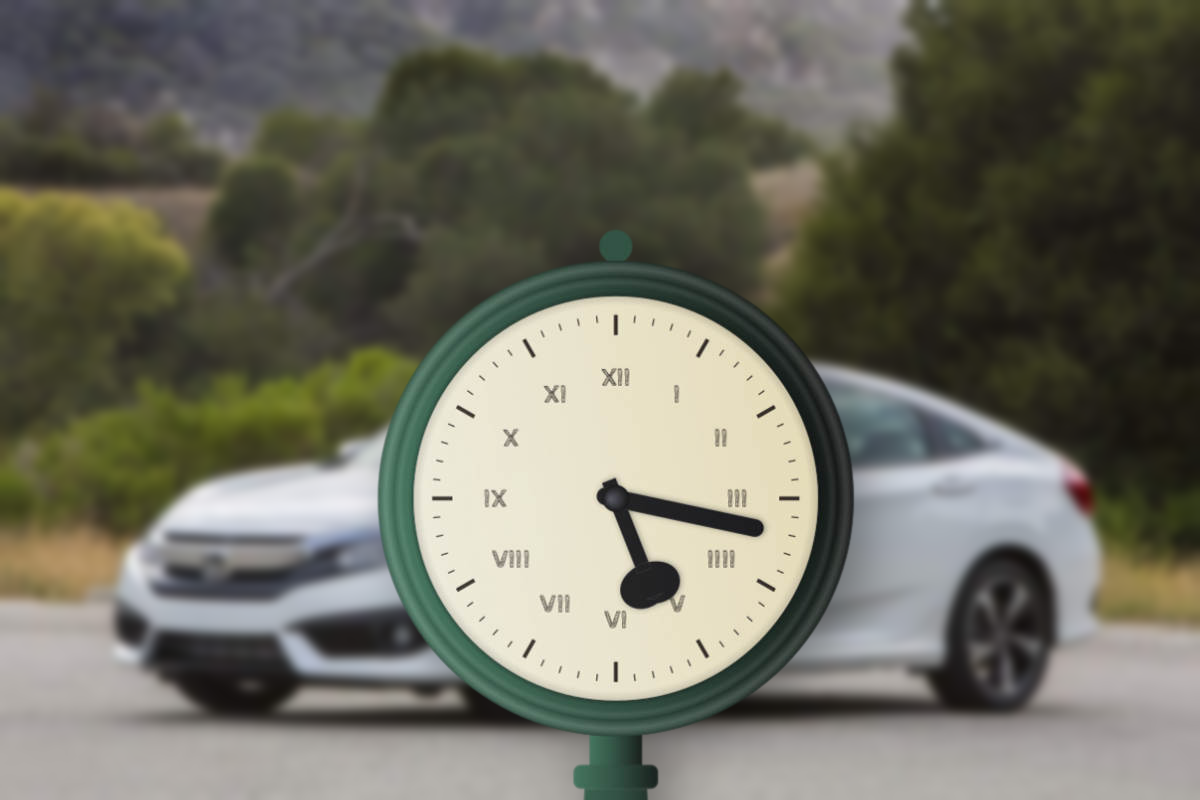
5:17
